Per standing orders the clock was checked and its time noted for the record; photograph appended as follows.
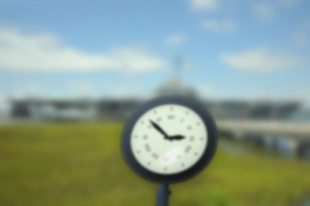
2:52
